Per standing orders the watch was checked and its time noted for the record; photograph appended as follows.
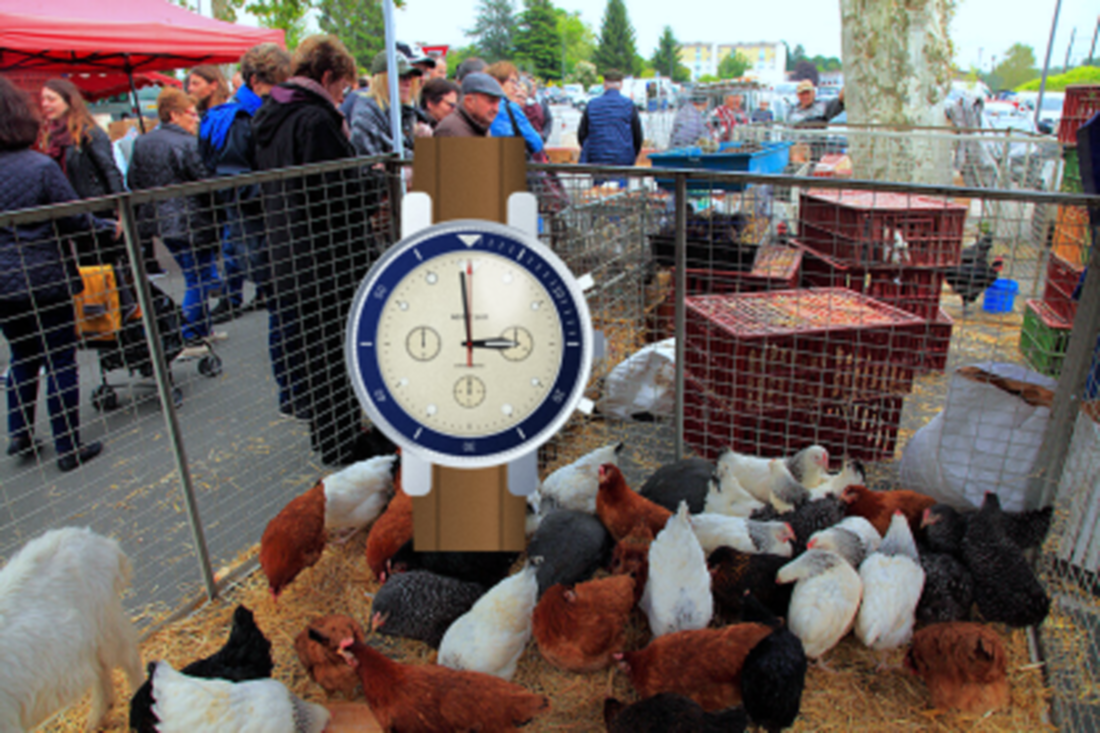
2:59
